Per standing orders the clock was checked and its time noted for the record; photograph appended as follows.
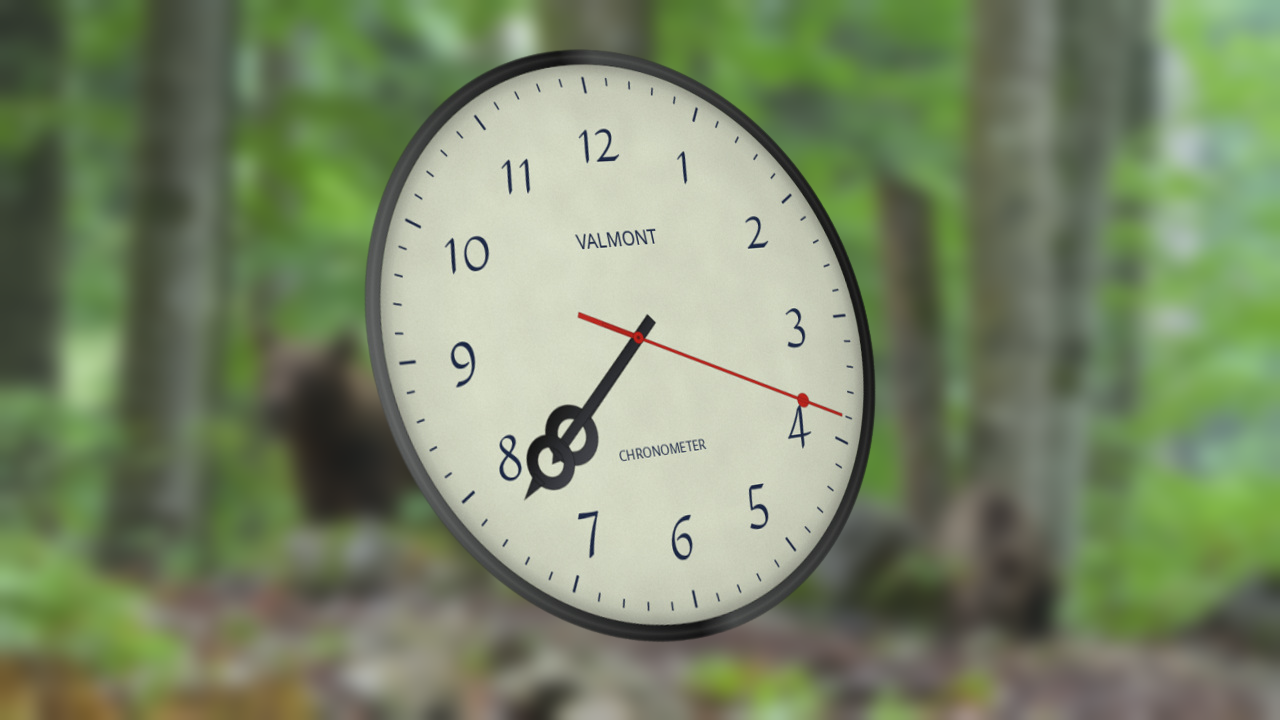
7:38:19
